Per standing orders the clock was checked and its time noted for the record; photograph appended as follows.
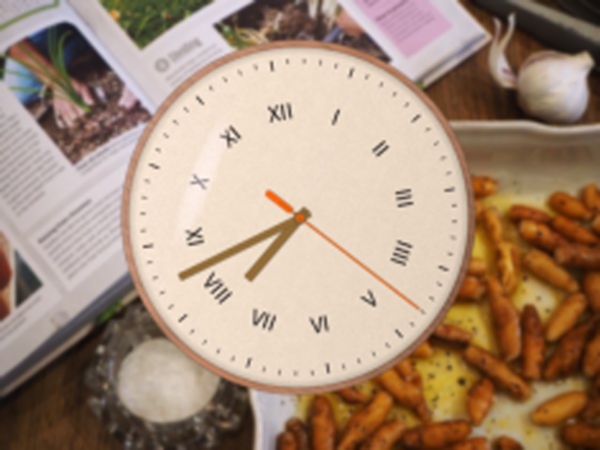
7:42:23
